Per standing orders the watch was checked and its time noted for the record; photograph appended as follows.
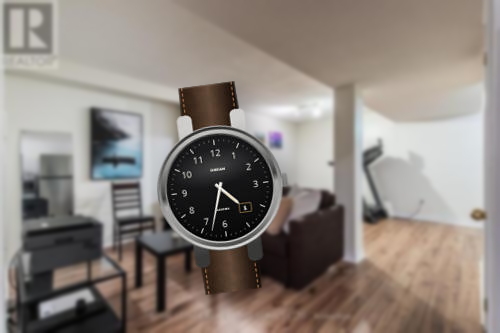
4:33
